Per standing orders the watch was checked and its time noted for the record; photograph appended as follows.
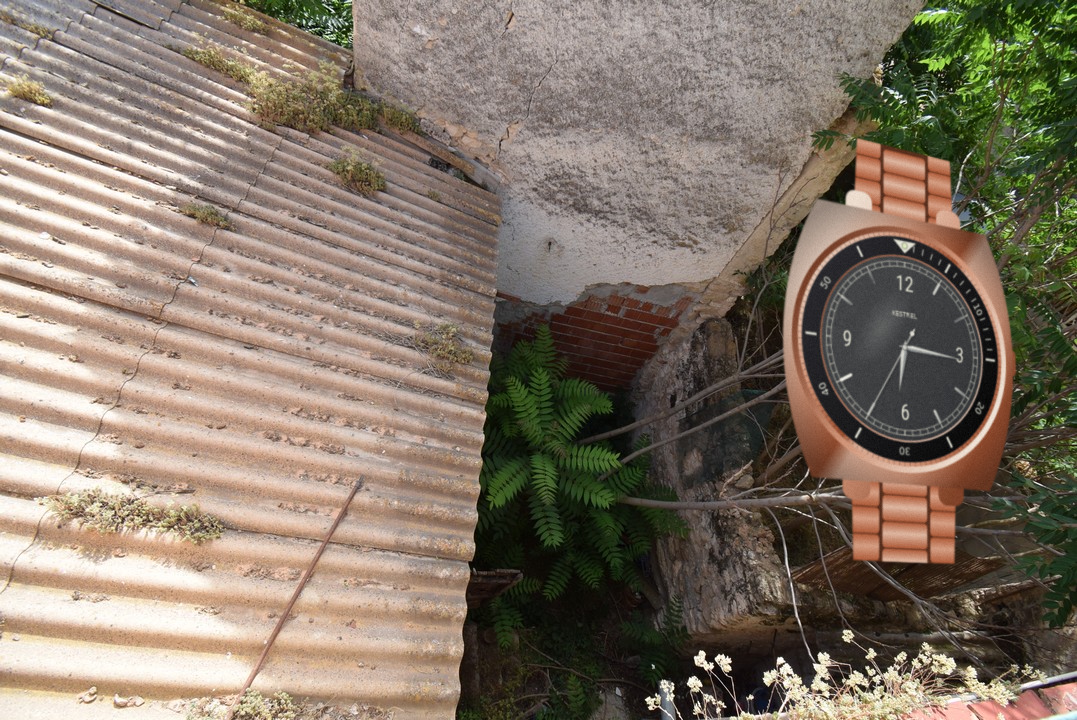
6:15:35
